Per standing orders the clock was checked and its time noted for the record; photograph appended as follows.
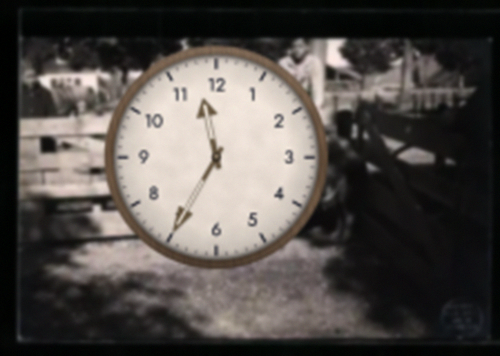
11:35
